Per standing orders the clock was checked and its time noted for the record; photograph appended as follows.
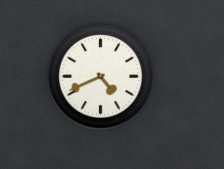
4:41
